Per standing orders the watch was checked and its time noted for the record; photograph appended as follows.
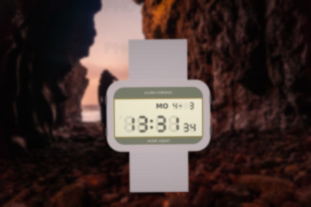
13:31
